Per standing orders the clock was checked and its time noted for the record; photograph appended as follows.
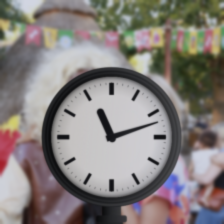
11:12
